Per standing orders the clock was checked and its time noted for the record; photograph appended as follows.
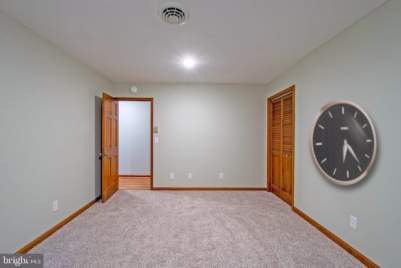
6:24
